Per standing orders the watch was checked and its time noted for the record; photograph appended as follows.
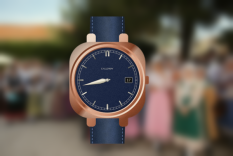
8:43
